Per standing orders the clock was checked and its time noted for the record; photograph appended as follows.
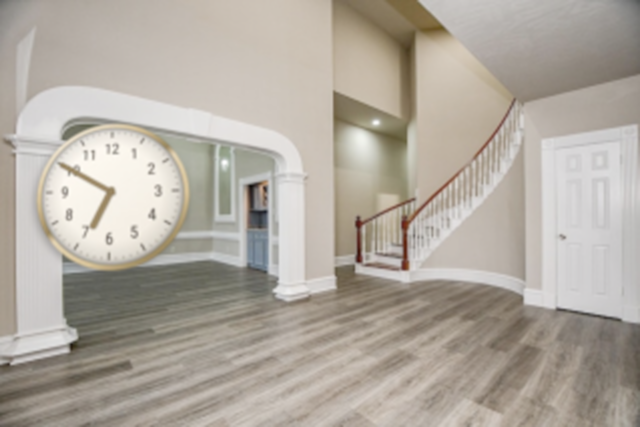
6:50
